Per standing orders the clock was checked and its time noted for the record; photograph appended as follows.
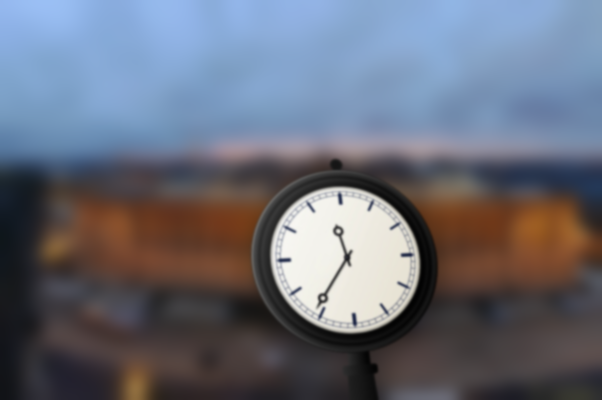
11:36
